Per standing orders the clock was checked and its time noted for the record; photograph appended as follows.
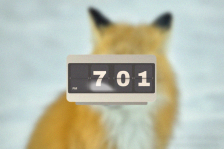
7:01
